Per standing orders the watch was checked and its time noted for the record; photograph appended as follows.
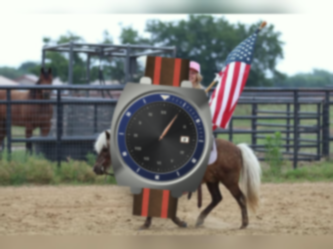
1:05
